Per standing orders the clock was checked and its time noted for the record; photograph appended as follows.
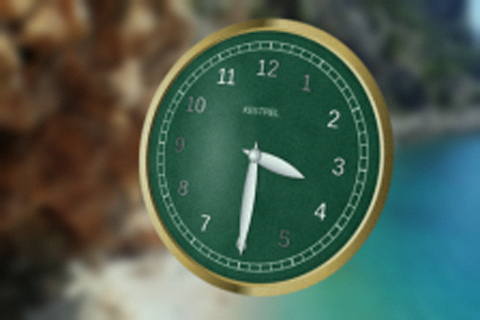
3:30
